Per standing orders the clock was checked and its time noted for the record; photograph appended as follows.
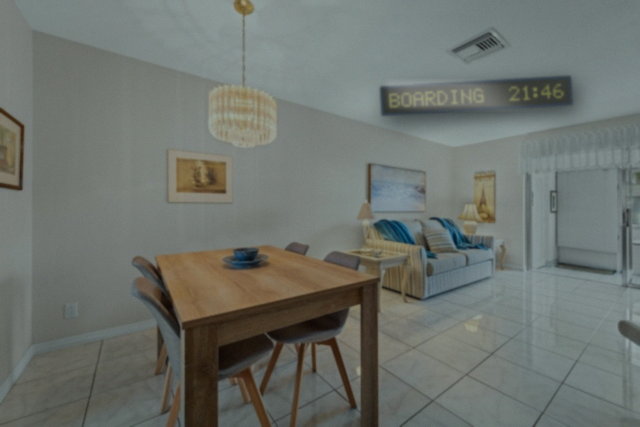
21:46
